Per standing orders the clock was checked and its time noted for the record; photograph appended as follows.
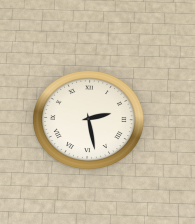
2:28
